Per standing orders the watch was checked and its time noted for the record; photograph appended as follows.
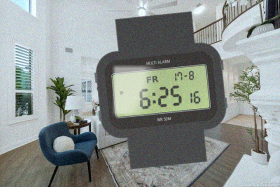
6:25:16
